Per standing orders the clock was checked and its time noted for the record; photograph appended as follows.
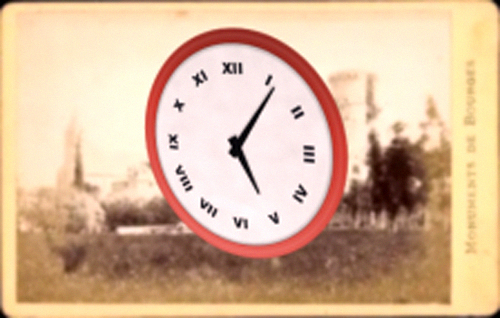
5:06
